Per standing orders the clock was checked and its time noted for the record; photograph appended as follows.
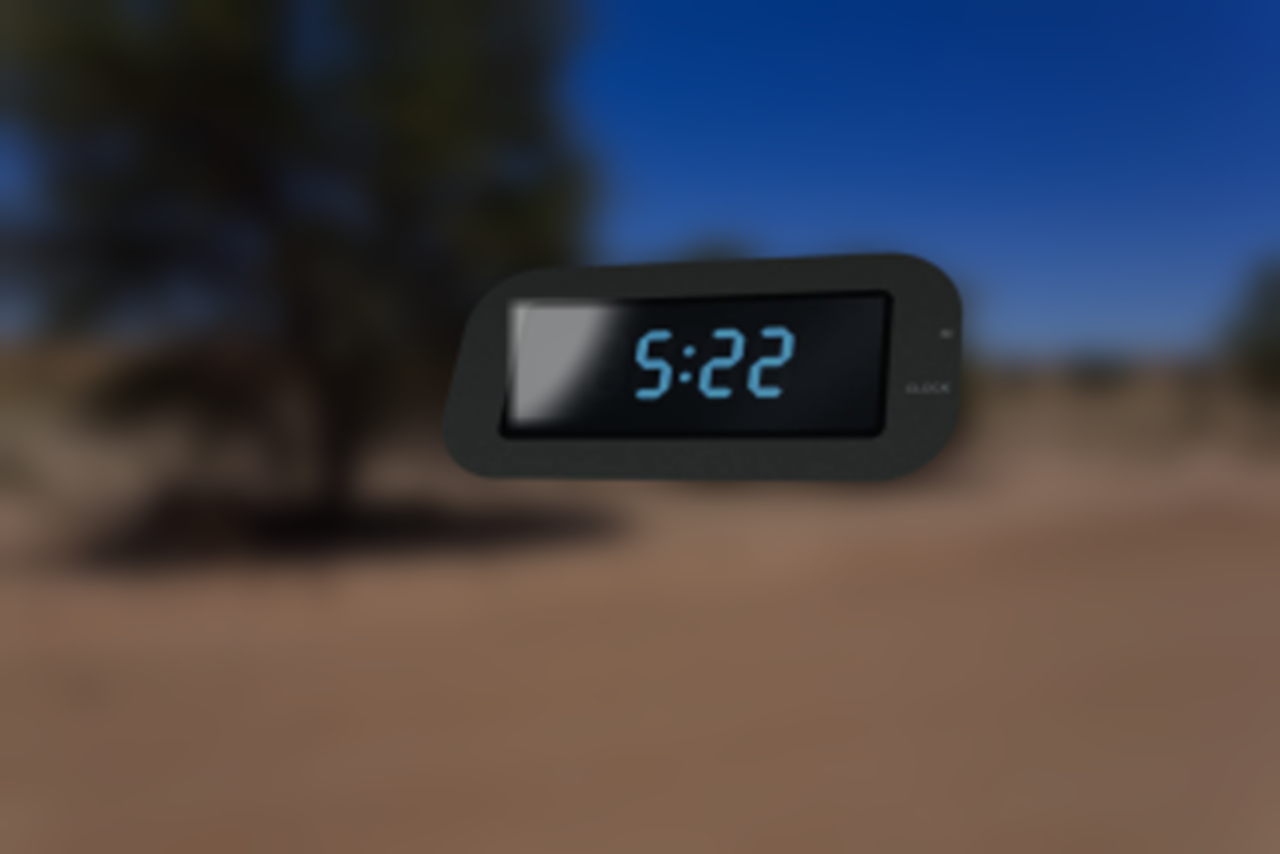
5:22
